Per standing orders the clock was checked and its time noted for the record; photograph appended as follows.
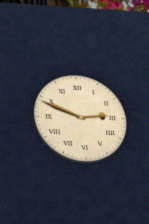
2:49
